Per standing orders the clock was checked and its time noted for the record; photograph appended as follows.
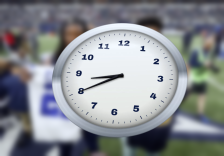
8:40
